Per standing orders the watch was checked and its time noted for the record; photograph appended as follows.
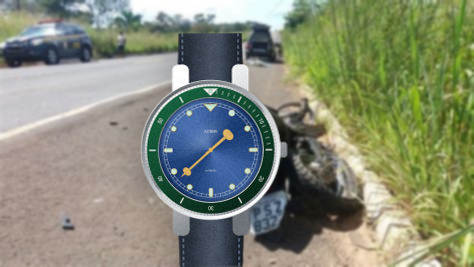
1:38
